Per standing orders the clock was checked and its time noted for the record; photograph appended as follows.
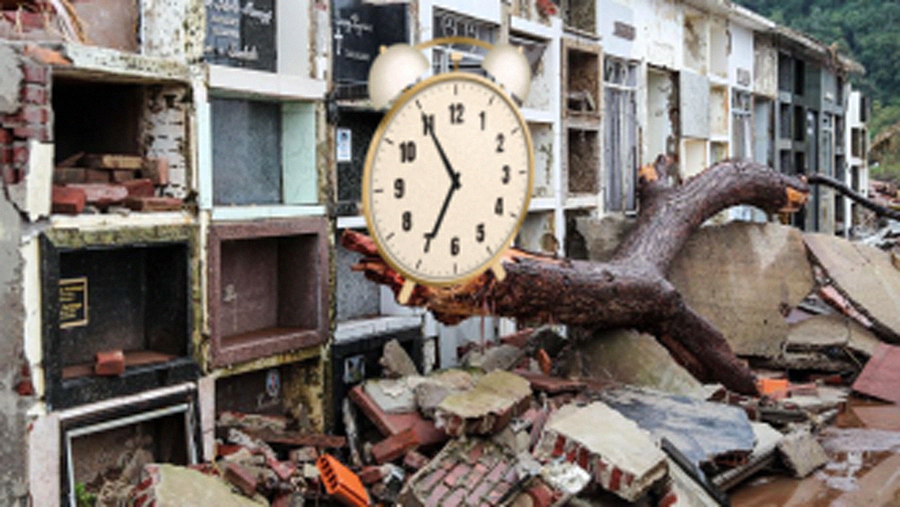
6:55
